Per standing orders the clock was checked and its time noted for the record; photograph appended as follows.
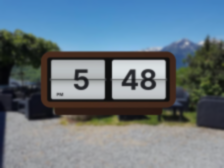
5:48
